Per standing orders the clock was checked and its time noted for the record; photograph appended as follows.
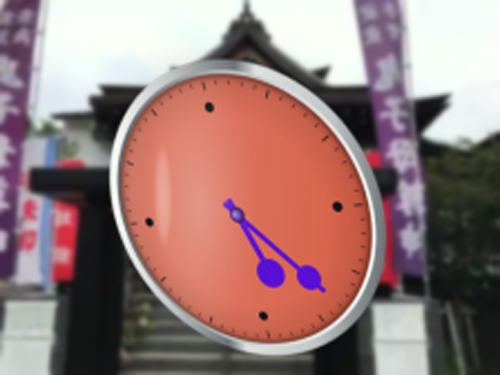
5:23
